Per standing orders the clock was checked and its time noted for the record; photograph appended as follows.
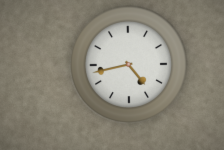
4:43
